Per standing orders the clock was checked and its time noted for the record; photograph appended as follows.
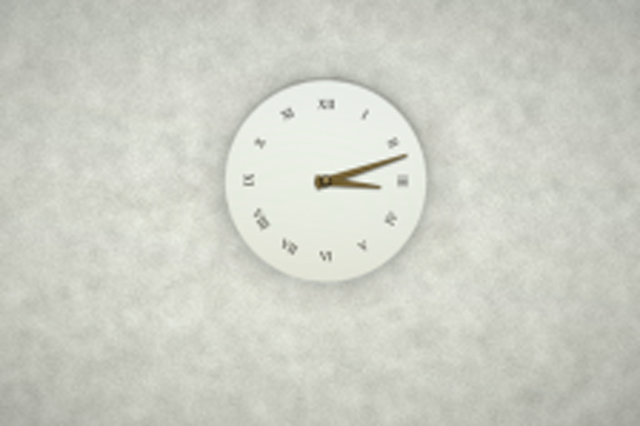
3:12
